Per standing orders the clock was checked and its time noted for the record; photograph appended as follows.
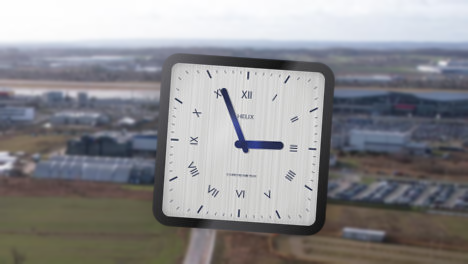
2:56
